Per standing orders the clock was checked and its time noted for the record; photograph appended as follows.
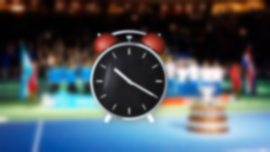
10:20
